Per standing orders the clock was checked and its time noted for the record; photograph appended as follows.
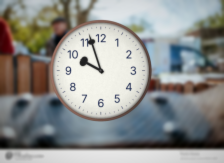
9:57
